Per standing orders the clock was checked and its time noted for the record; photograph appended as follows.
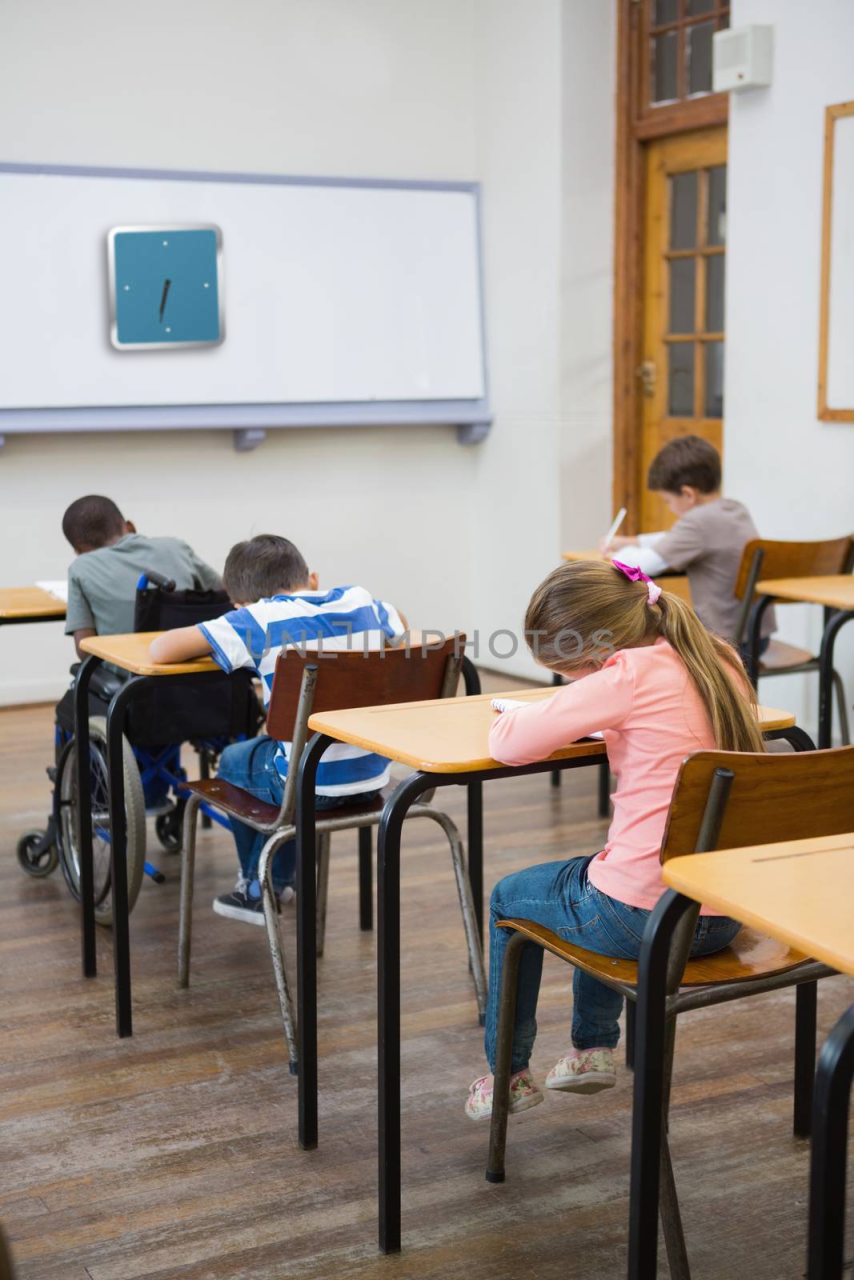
6:32
